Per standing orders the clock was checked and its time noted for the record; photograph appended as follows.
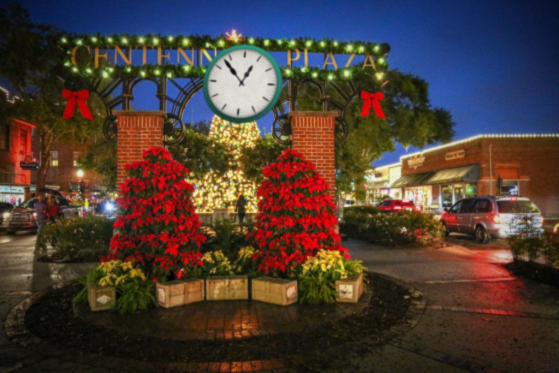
12:53
